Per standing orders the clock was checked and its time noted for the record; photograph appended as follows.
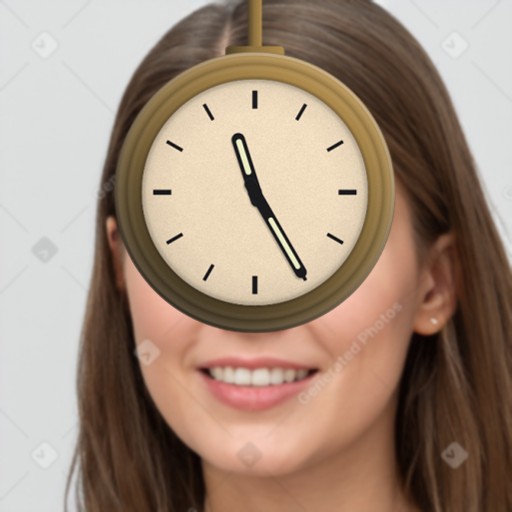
11:25
